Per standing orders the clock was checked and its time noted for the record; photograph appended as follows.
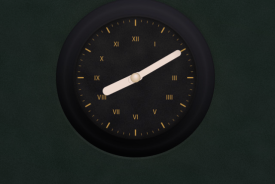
8:10
